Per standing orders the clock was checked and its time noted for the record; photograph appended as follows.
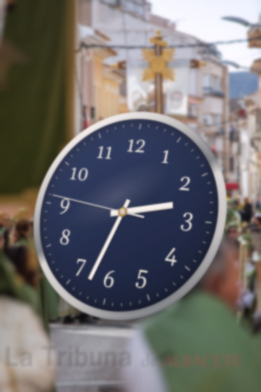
2:32:46
